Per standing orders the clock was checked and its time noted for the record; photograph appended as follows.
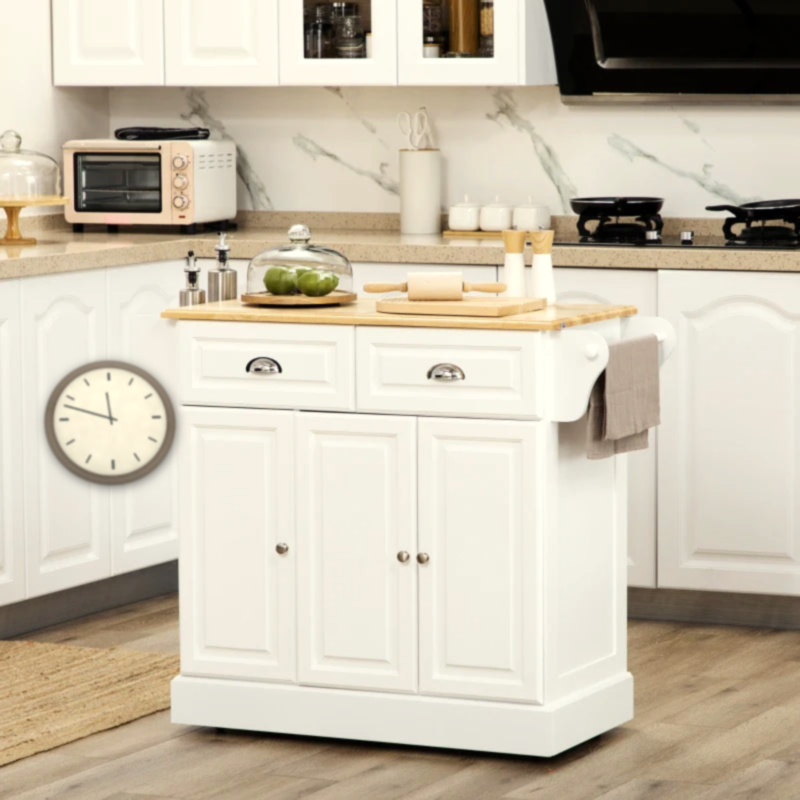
11:48
